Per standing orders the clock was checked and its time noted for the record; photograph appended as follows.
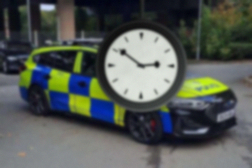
2:51
